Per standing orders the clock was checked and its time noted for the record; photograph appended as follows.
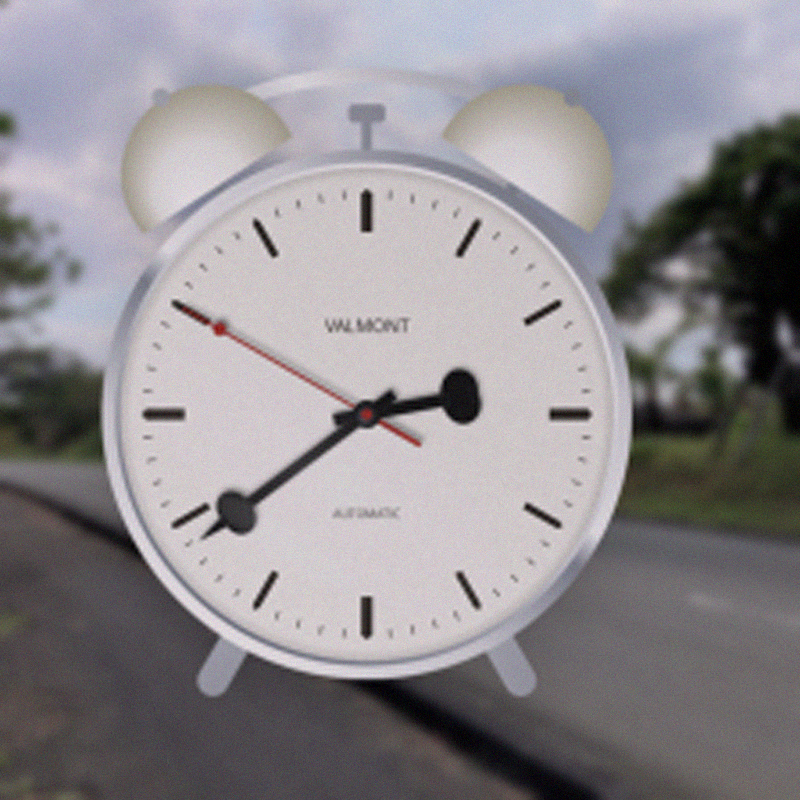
2:38:50
